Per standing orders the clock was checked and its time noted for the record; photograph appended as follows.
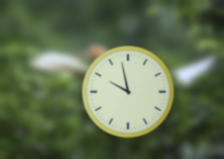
9:58
